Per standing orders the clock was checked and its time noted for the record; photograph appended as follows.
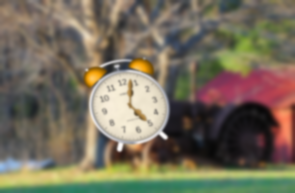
5:03
